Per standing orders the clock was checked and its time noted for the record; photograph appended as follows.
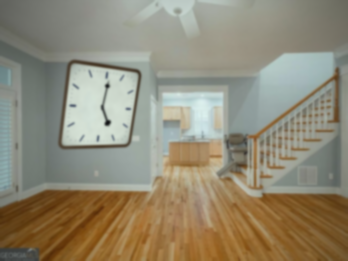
5:01
